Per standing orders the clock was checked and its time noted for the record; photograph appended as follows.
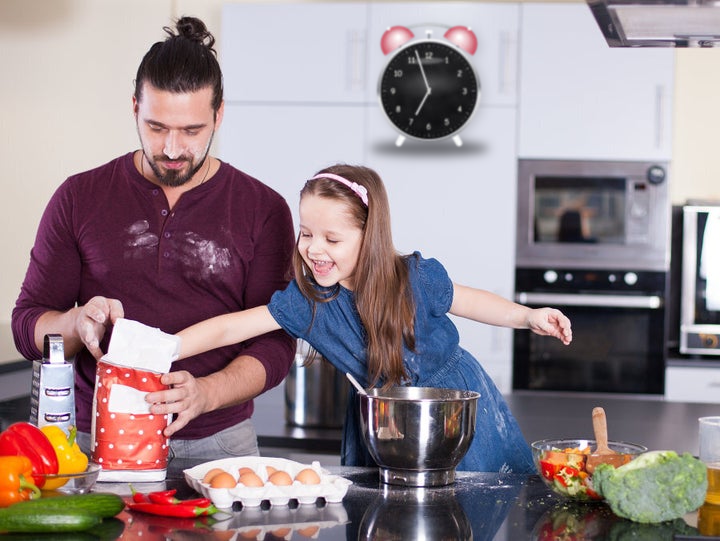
6:57
